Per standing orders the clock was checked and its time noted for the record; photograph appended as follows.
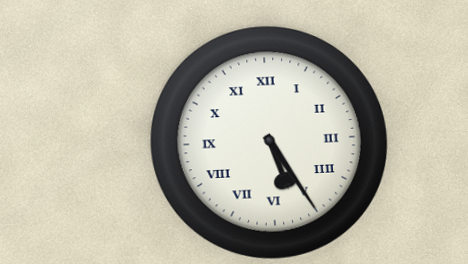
5:25
